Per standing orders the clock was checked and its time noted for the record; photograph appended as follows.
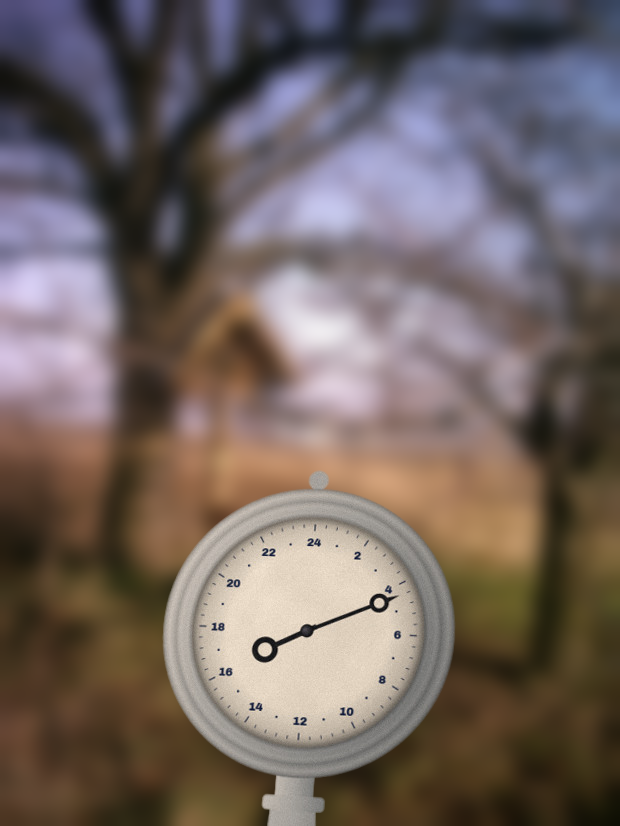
16:11
